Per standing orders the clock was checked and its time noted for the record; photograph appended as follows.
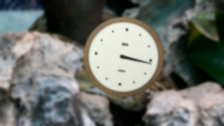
3:16
